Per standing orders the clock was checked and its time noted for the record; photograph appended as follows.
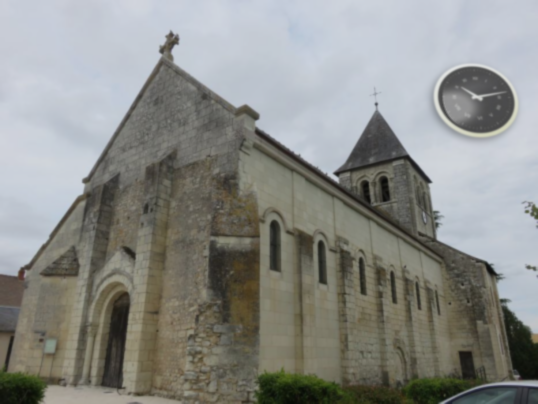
10:13
